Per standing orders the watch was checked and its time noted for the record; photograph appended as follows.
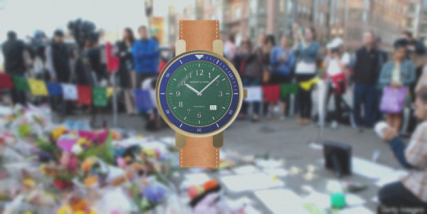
10:08
